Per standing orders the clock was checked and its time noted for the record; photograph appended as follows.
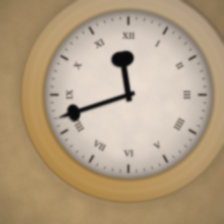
11:42
